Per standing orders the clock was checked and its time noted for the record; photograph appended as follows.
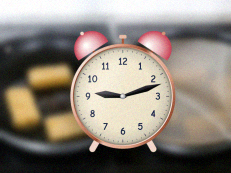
9:12
